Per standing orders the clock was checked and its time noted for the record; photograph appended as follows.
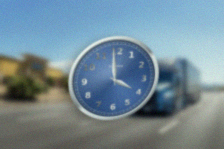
3:59
